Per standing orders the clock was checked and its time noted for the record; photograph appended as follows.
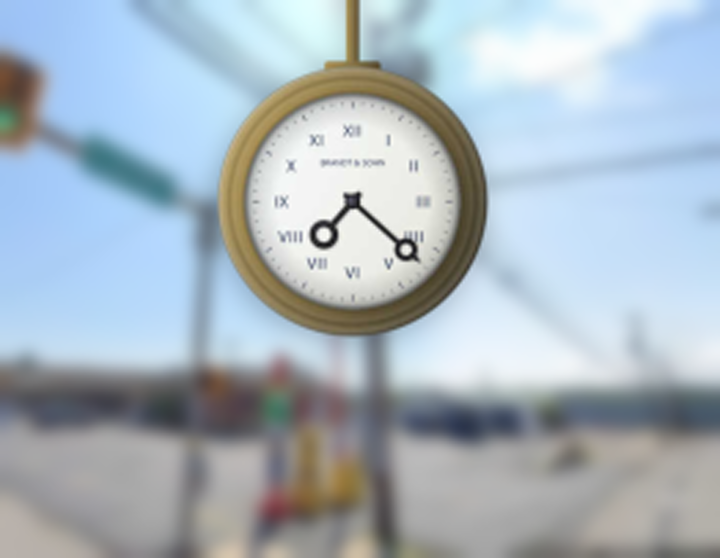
7:22
